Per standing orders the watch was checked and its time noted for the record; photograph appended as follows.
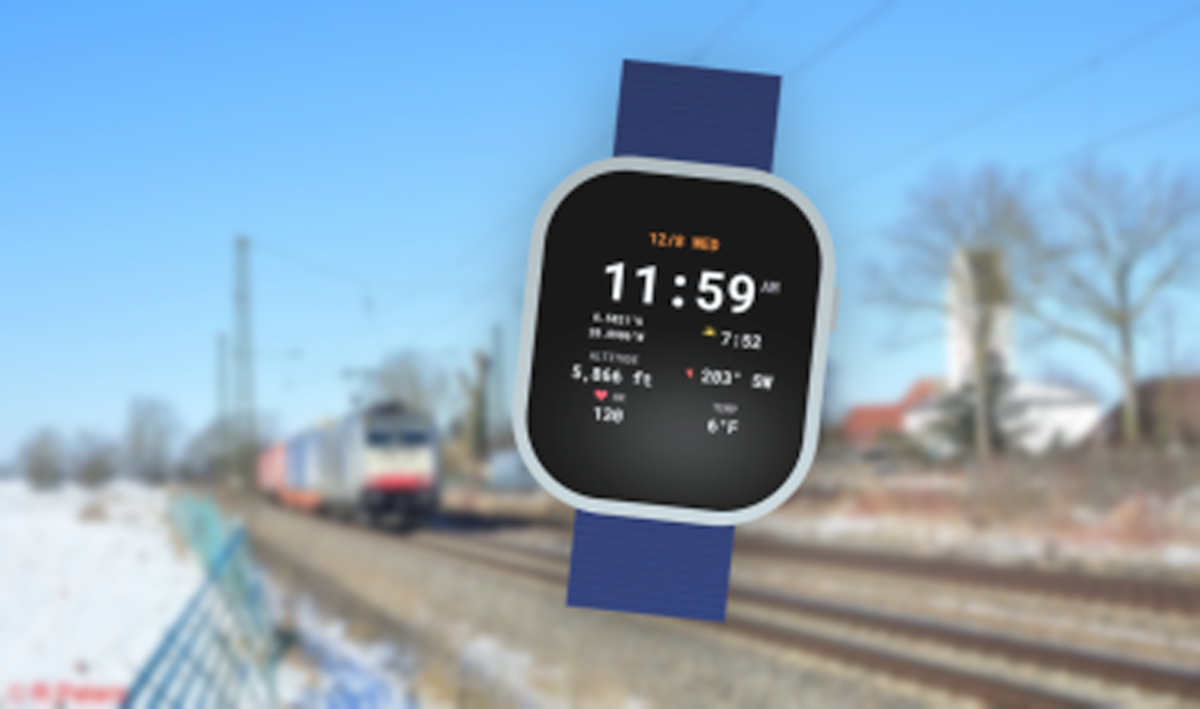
11:59
